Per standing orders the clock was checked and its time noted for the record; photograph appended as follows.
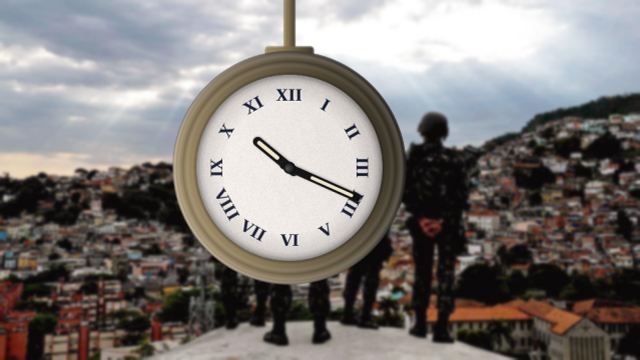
10:19
